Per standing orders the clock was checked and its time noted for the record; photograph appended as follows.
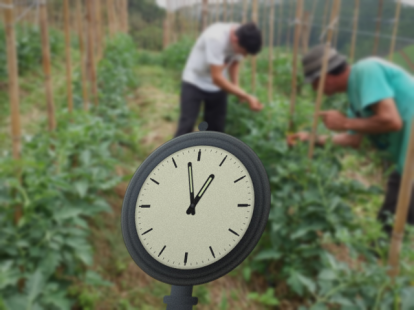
12:58
